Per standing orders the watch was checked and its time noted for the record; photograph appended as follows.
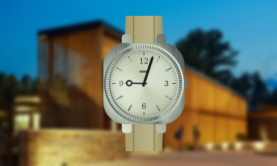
9:03
